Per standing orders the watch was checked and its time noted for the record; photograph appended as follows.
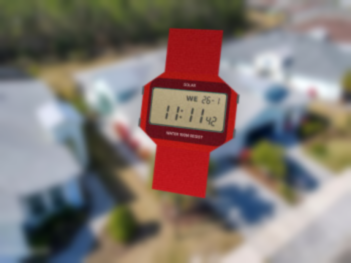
11:11
